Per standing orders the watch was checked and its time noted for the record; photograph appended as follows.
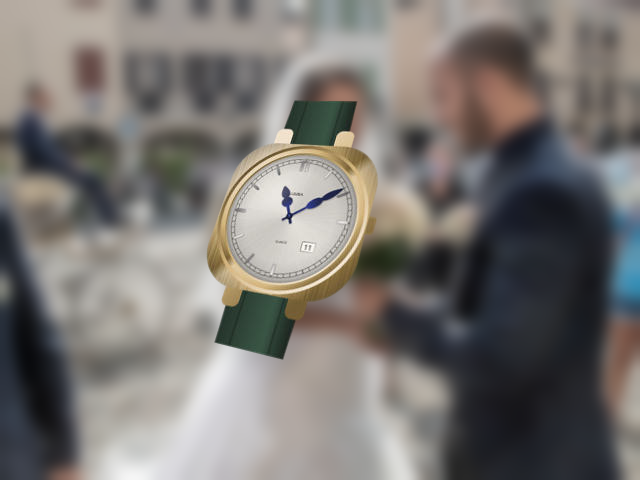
11:09
